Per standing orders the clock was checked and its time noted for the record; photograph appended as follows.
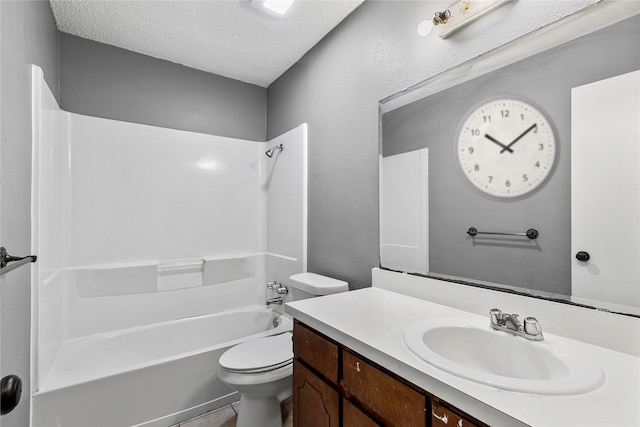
10:09
